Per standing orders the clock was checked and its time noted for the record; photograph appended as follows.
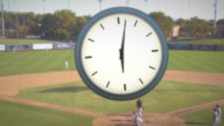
6:02
